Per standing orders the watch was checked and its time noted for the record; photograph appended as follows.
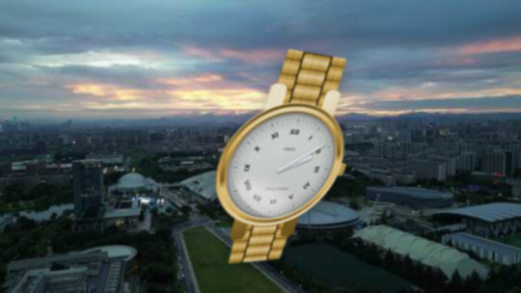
2:09
